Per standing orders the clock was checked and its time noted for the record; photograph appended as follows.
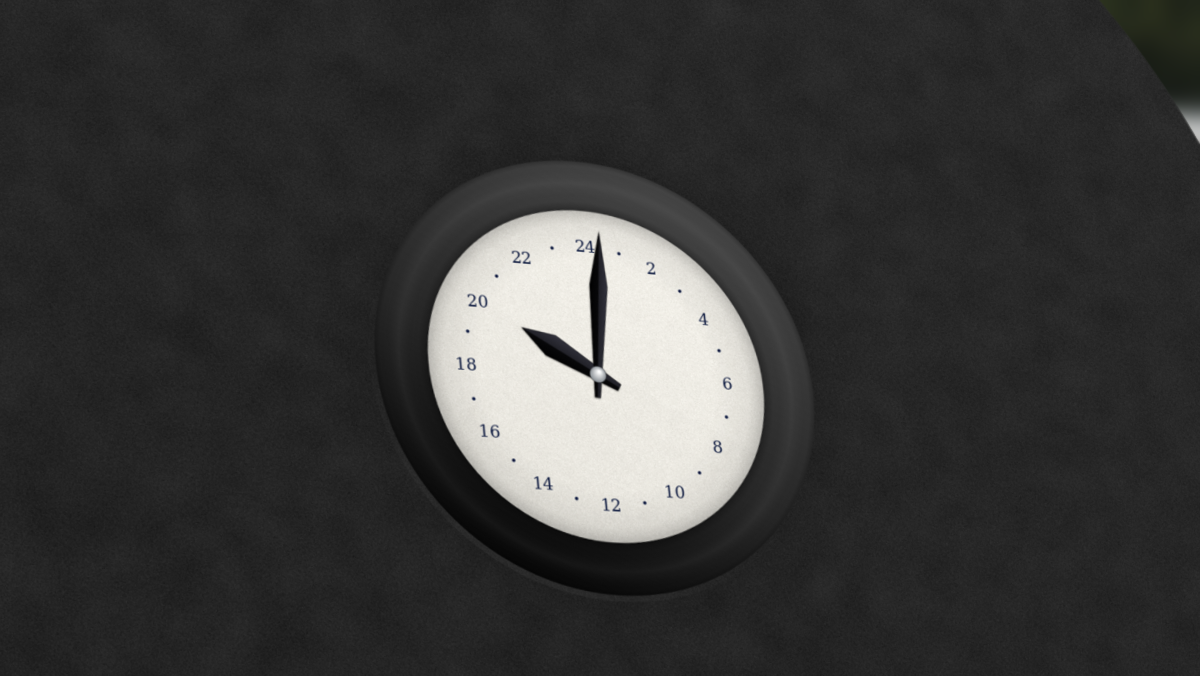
20:01
